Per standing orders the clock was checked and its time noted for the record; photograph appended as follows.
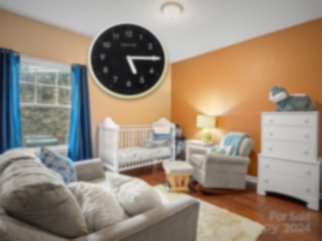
5:15
